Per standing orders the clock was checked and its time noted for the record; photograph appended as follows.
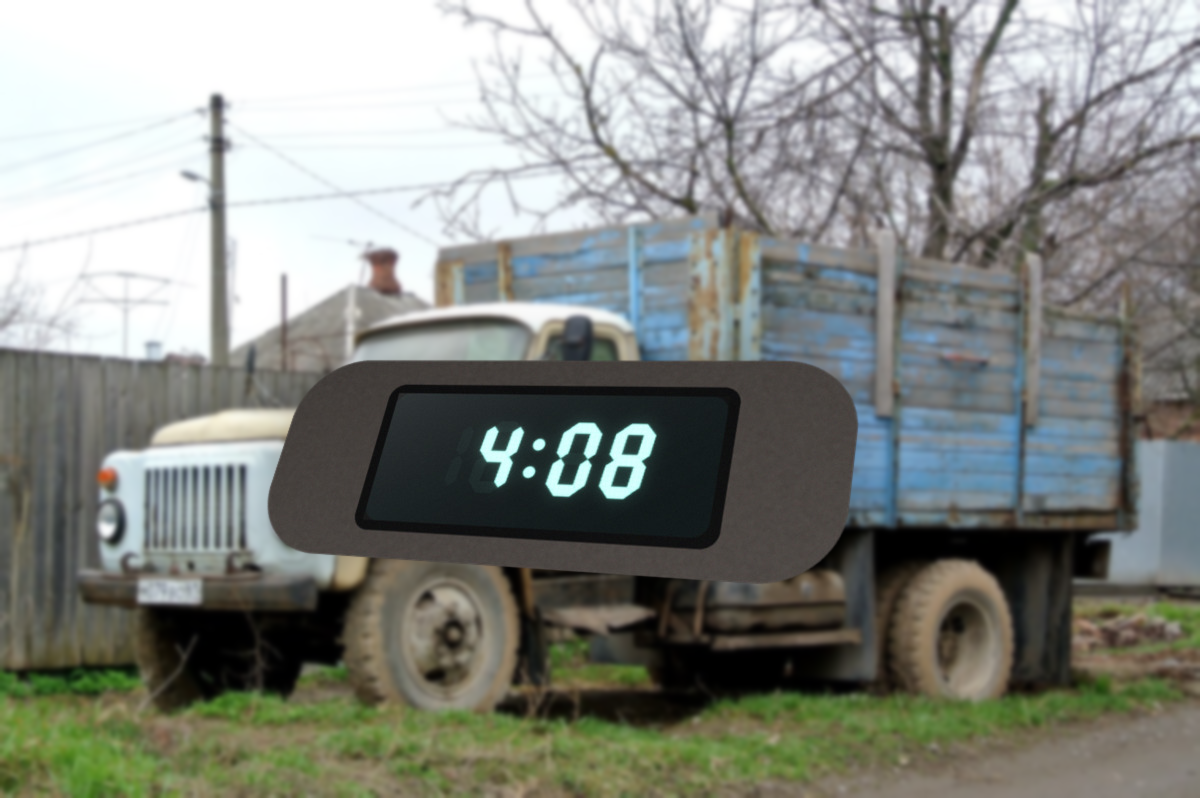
4:08
